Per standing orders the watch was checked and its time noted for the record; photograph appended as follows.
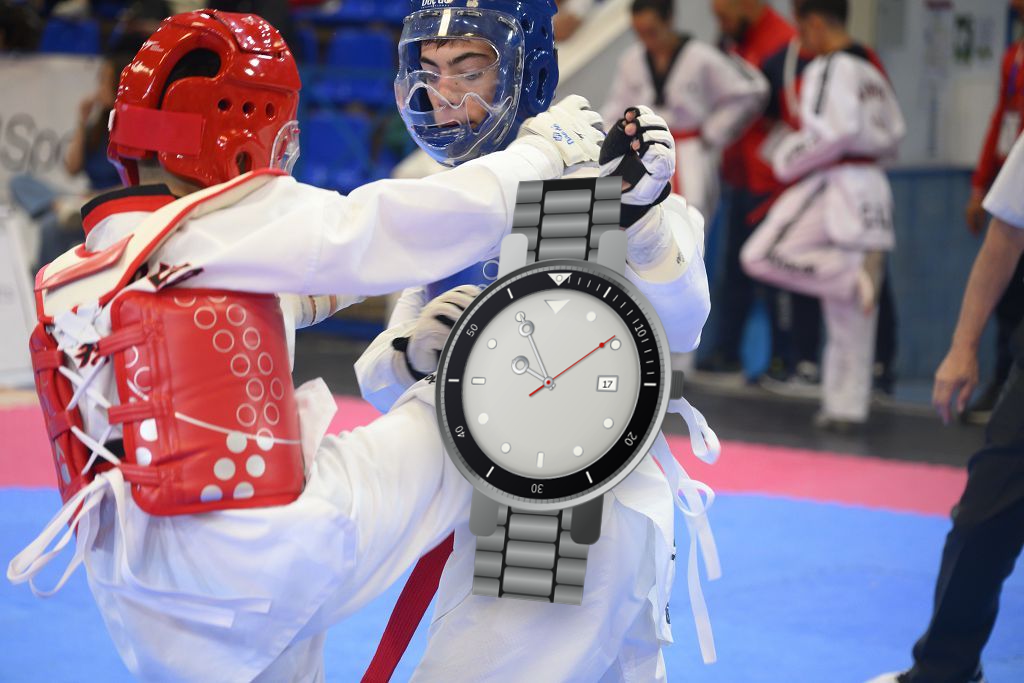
9:55:09
